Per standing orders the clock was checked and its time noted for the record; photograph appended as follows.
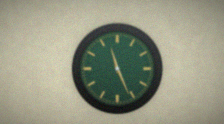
11:26
